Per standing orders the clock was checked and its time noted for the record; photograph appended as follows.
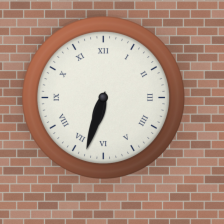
6:33
